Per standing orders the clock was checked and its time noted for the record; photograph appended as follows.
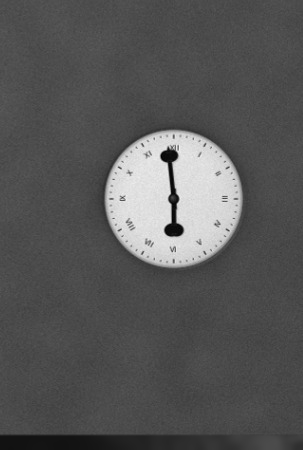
5:59
